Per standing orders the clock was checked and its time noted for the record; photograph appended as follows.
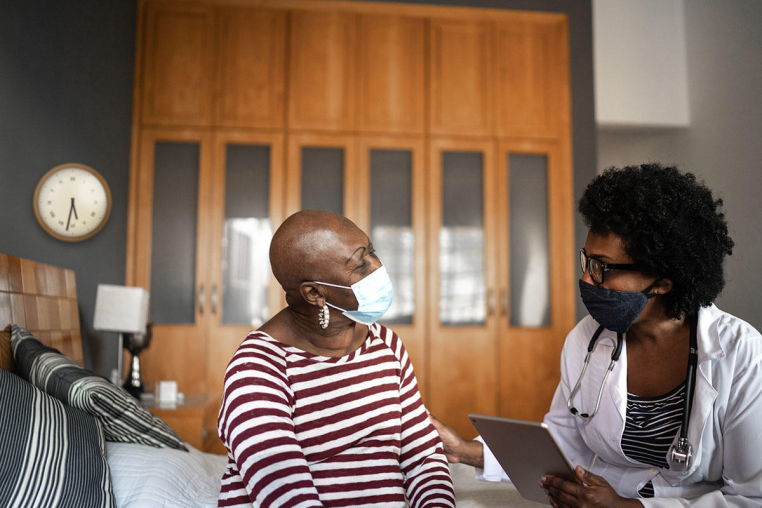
5:32
